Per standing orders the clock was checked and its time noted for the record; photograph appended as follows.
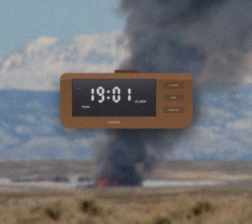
19:01
